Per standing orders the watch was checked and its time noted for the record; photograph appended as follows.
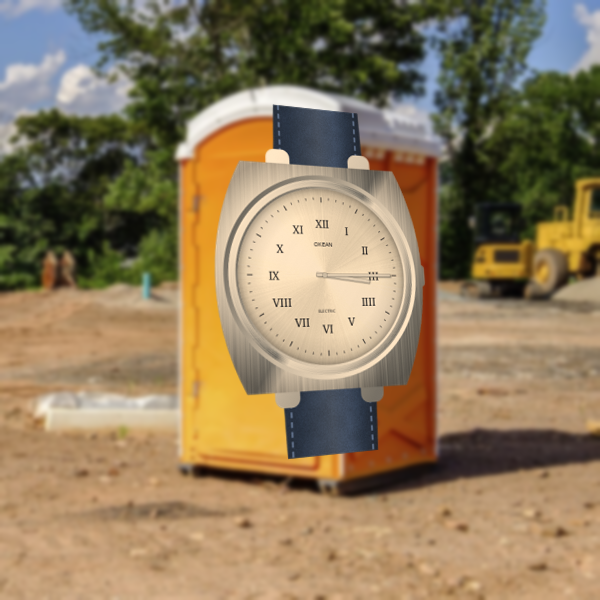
3:15
